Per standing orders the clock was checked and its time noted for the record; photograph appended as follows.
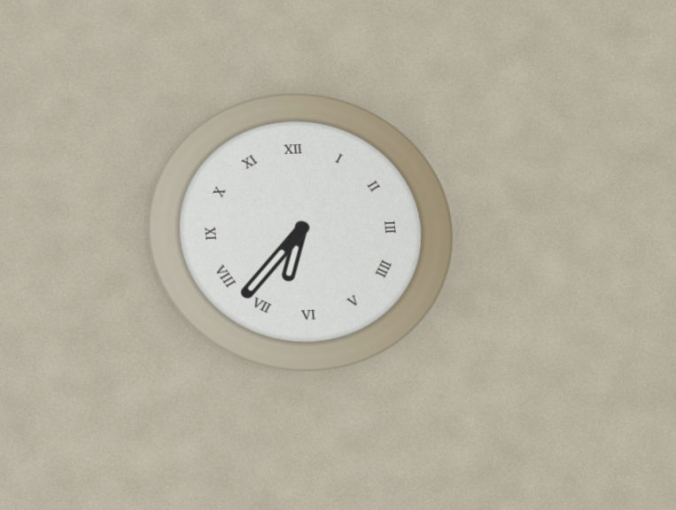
6:37
